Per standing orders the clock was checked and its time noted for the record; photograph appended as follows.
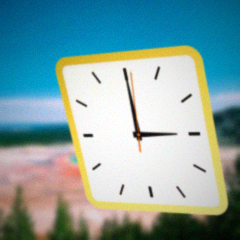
3:00:01
